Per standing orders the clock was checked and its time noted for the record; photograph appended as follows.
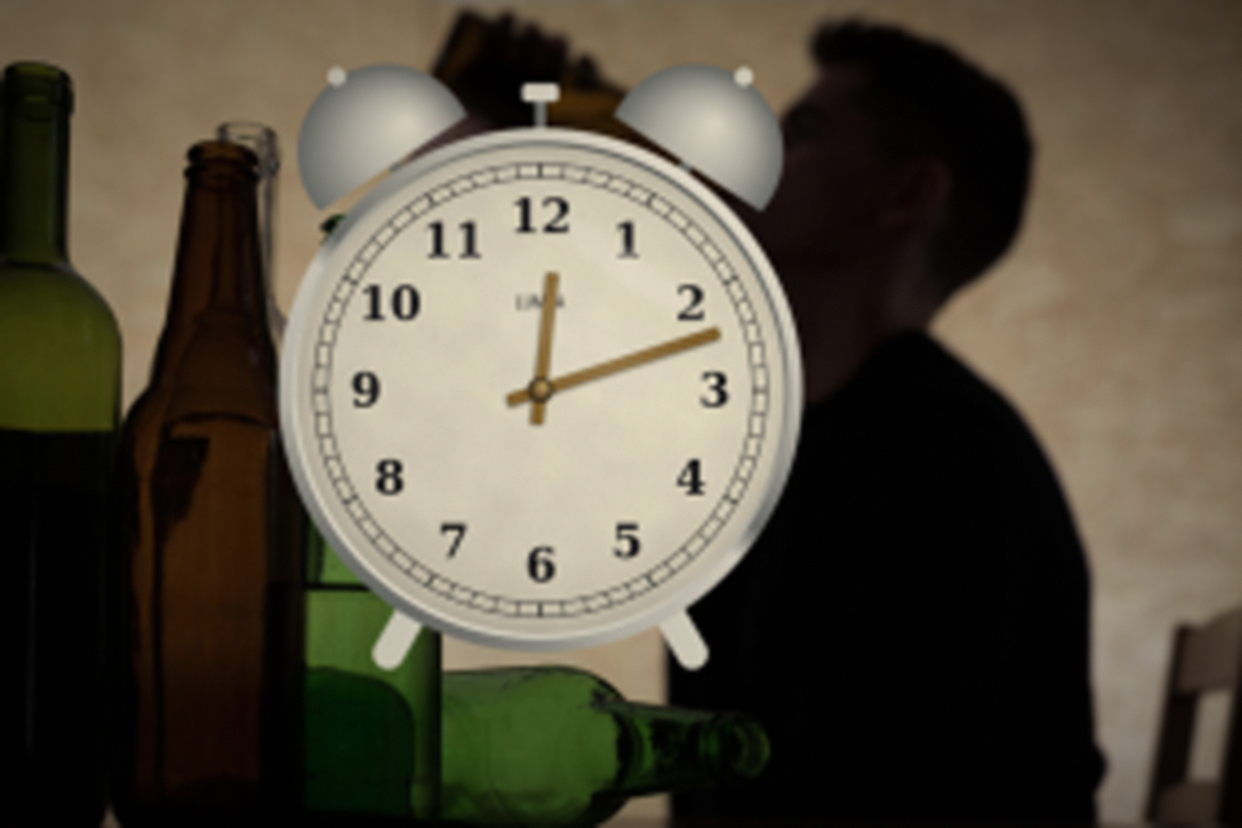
12:12
